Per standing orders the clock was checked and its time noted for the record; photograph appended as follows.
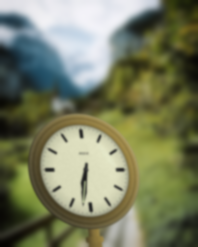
6:32
